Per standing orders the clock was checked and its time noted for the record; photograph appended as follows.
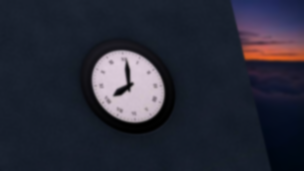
8:01
